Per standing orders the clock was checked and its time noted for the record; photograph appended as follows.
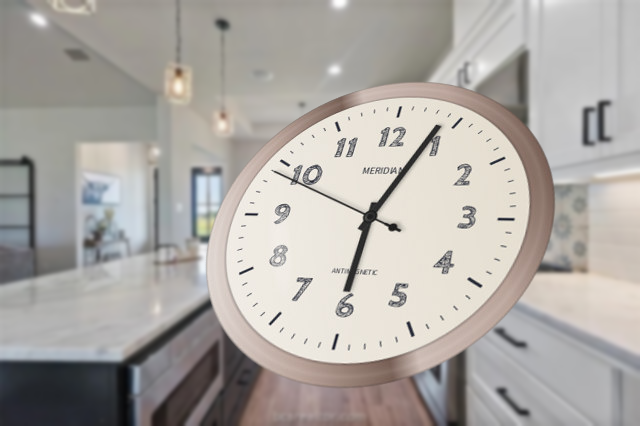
6:03:49
